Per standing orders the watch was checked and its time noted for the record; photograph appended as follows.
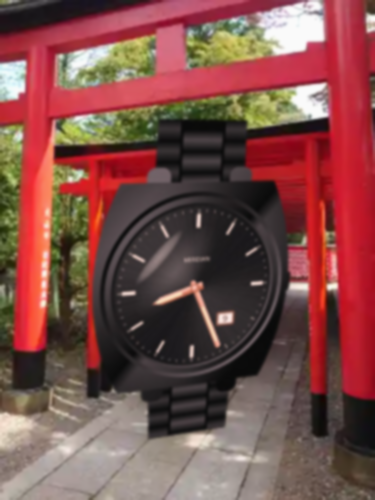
8:26
